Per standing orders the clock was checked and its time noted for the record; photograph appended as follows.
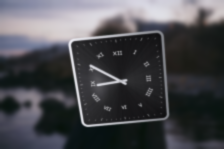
8:51
